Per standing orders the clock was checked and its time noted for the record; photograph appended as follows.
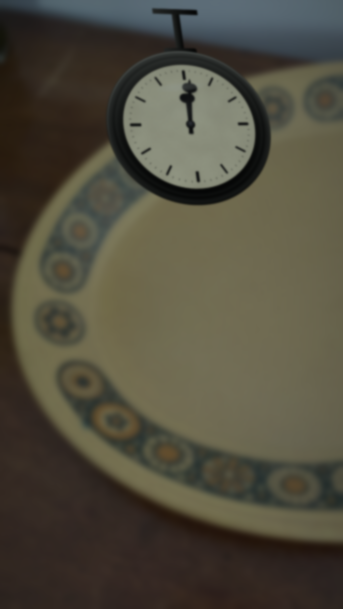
12:01
